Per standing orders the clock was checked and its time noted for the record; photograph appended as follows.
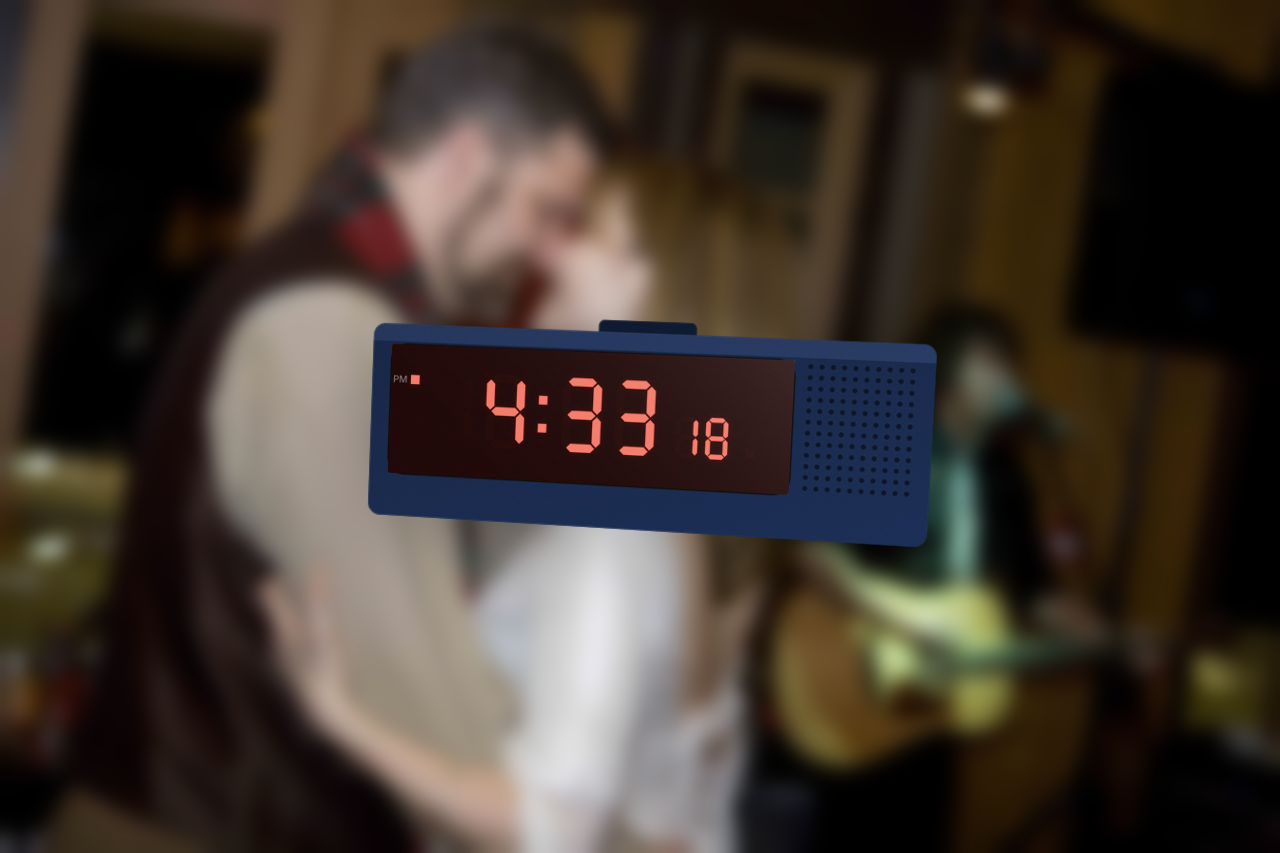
4:33:18
